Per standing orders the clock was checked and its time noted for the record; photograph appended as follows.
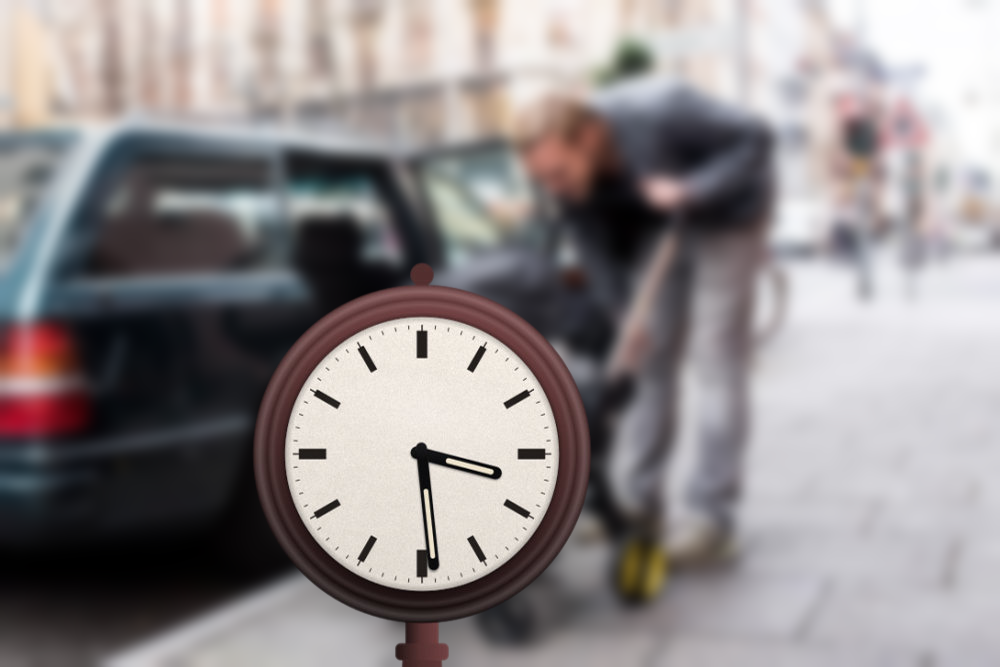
3:29
